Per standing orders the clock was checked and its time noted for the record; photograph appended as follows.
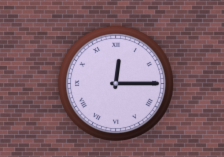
12:15
